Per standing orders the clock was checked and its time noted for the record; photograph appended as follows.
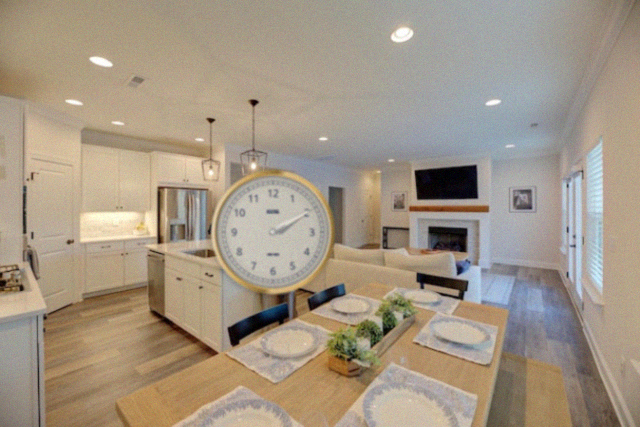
2:10
